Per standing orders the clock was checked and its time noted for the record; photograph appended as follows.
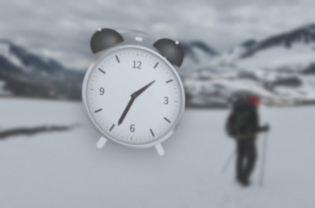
1:34
